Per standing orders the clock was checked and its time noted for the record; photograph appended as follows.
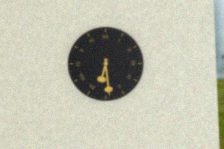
6:29
